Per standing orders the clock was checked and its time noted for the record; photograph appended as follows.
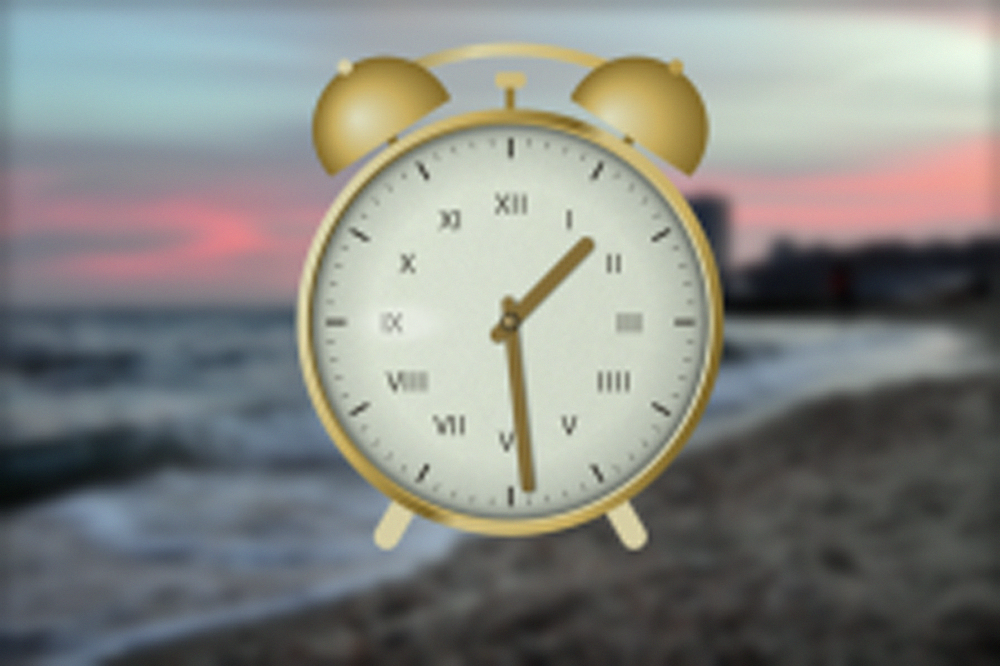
1:29
